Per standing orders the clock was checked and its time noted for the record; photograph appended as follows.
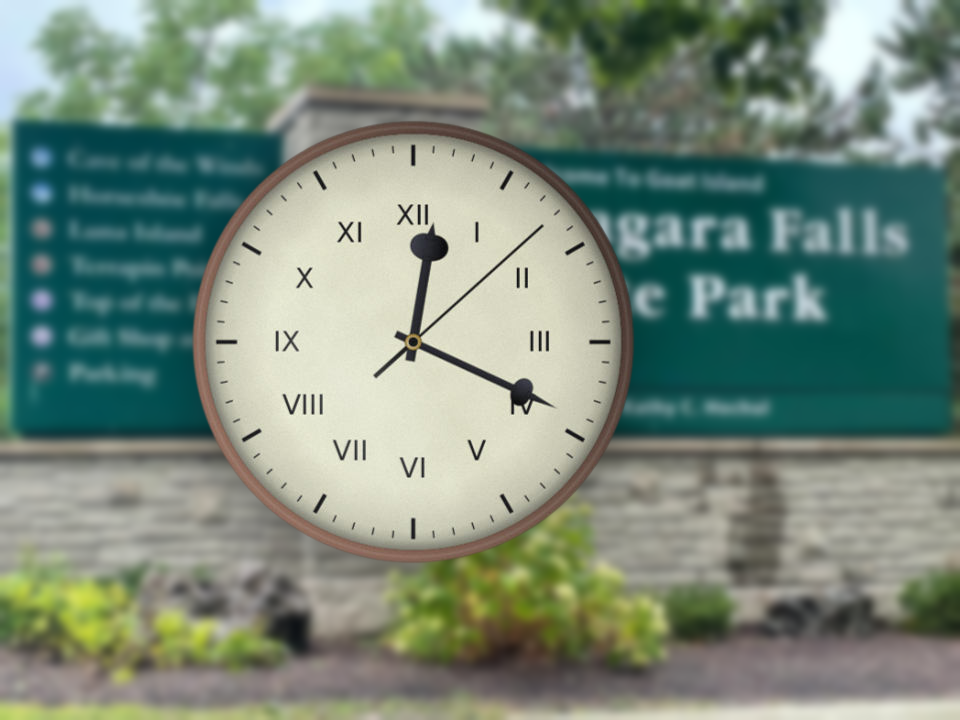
12:19:08
